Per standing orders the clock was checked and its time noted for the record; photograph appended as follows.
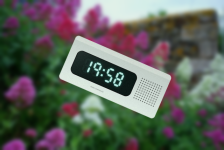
19:58
